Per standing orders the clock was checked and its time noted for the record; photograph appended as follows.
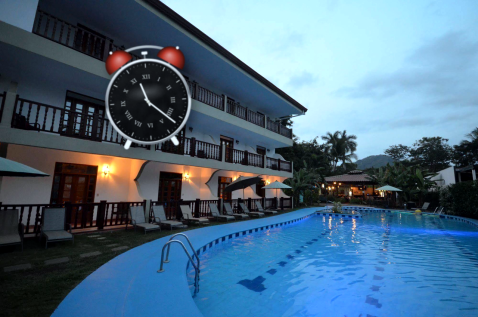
11:22
